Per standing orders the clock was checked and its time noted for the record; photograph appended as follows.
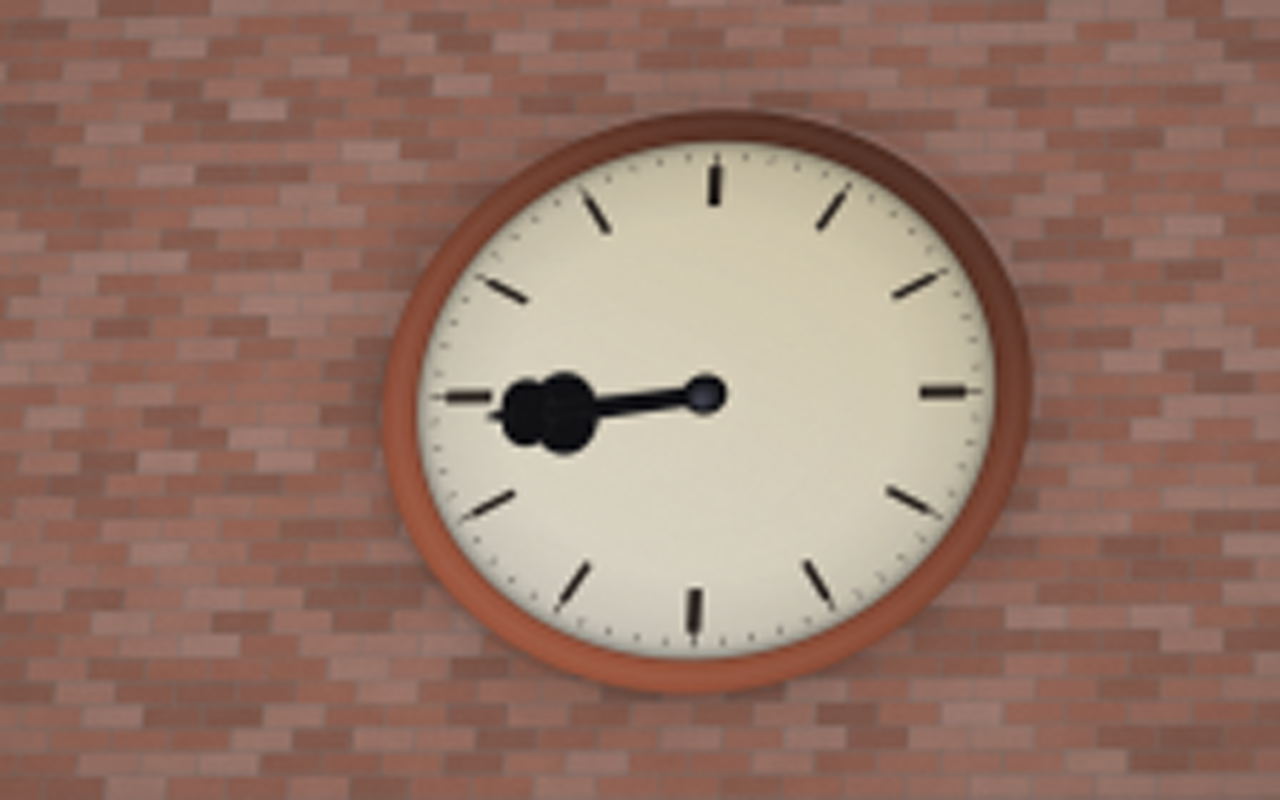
8:44
